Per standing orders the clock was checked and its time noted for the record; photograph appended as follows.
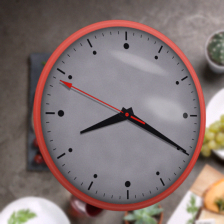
8:19:49
